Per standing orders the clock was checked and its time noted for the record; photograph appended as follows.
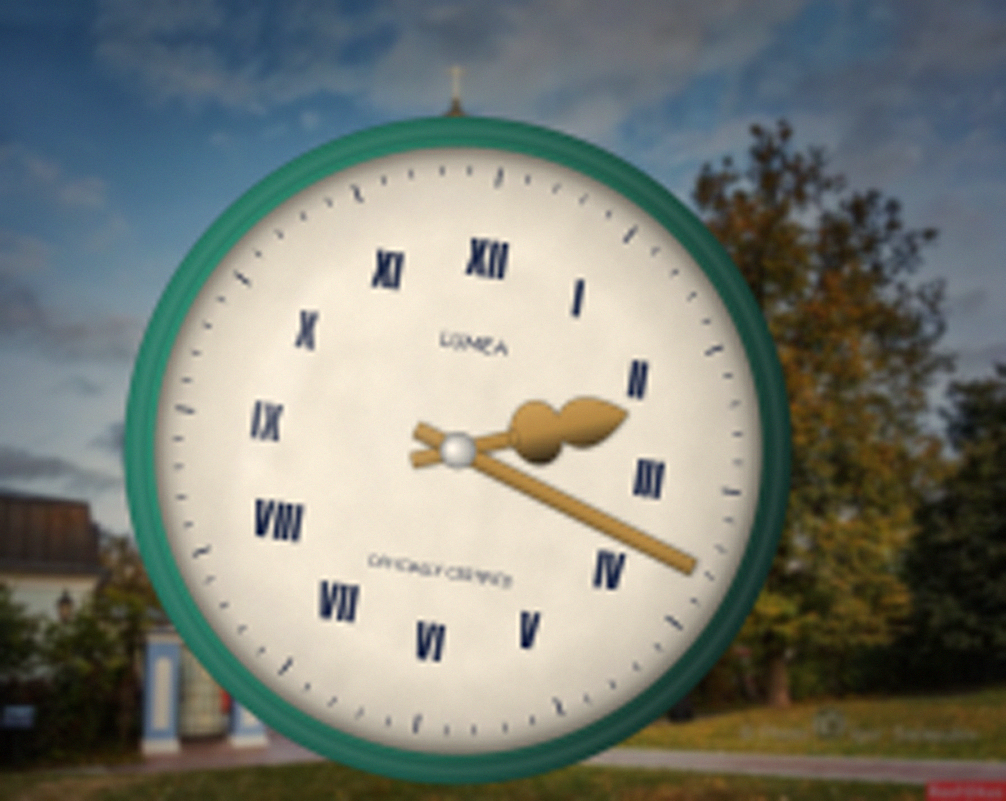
2:18
